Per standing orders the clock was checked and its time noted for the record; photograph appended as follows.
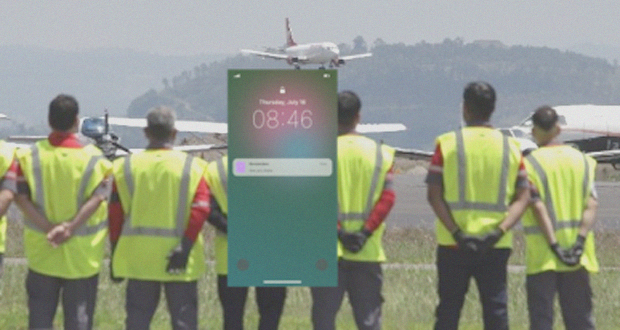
8:46
